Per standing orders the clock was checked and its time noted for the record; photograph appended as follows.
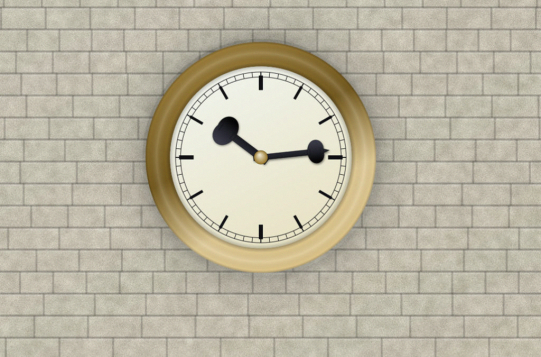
10:14
